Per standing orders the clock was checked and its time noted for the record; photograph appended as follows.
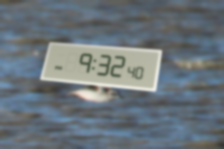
9:32
